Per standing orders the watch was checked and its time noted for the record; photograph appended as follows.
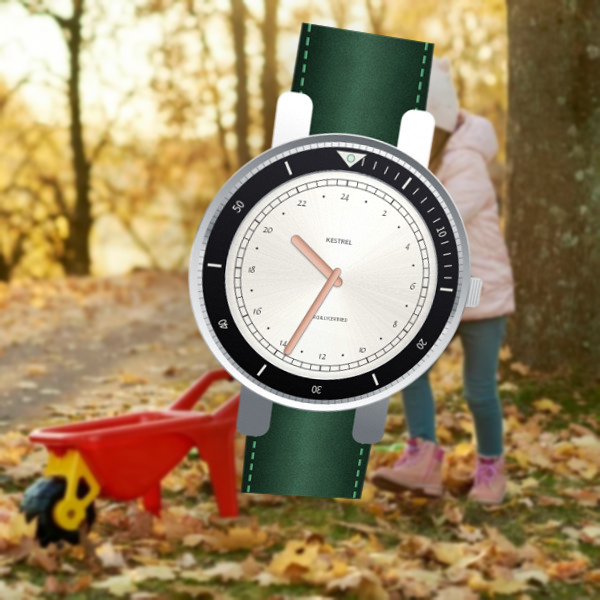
20:34
